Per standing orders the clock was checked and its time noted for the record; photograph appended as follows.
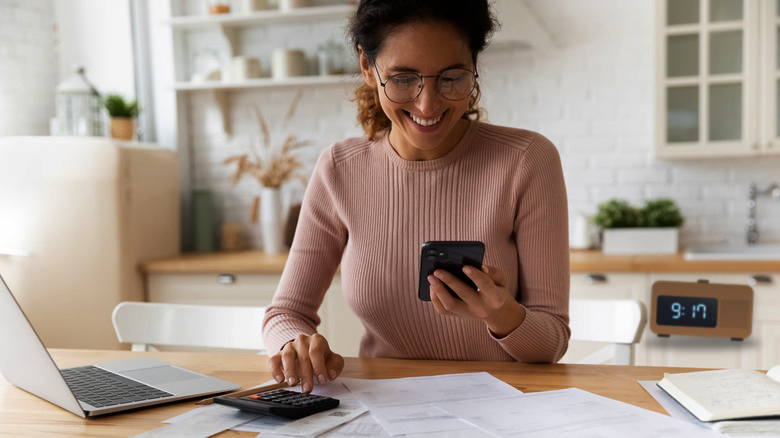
9:17
